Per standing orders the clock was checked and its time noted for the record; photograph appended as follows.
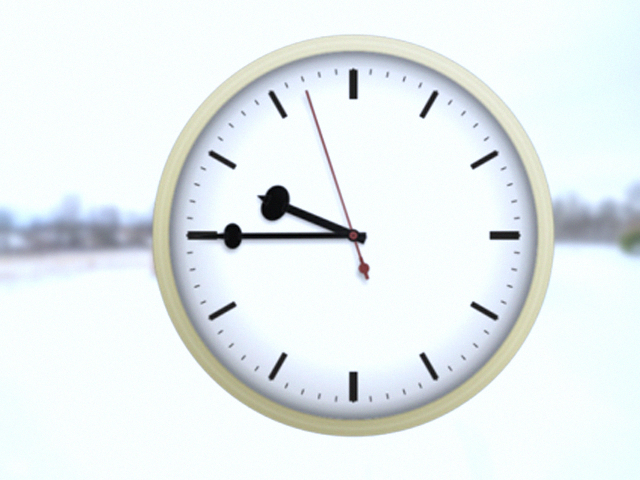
9:44:57
